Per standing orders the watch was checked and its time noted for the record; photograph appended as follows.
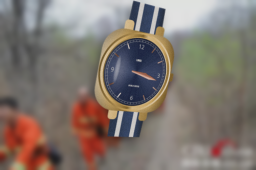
3:17
